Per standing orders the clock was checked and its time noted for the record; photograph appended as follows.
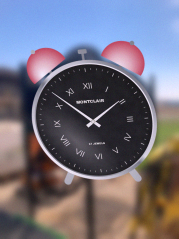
1:52
